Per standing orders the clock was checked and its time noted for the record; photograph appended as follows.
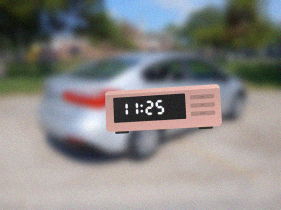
11:25
